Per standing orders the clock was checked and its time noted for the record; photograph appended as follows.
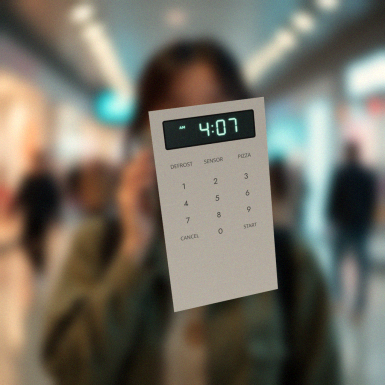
4:07
